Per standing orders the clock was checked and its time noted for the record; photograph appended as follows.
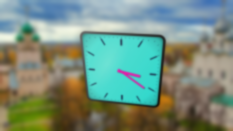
3:21
